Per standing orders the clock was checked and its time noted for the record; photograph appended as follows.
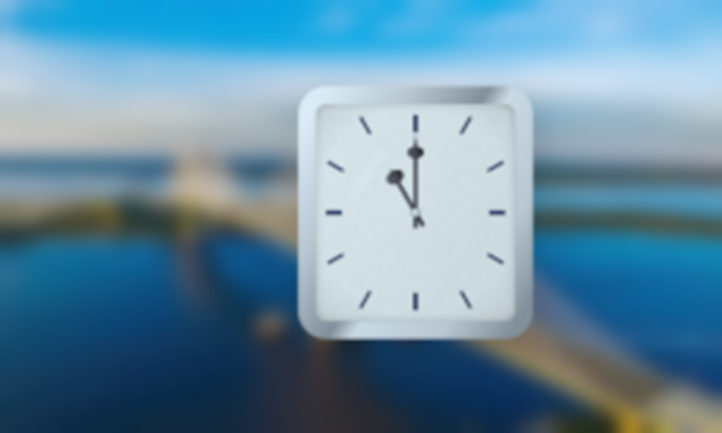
11:00
